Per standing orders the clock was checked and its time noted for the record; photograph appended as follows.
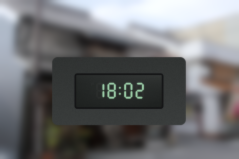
18:02
